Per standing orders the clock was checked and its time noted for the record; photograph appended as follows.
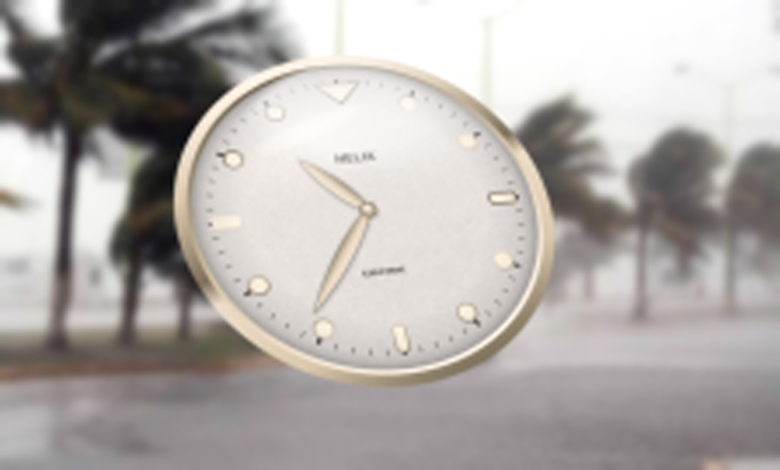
10:36
